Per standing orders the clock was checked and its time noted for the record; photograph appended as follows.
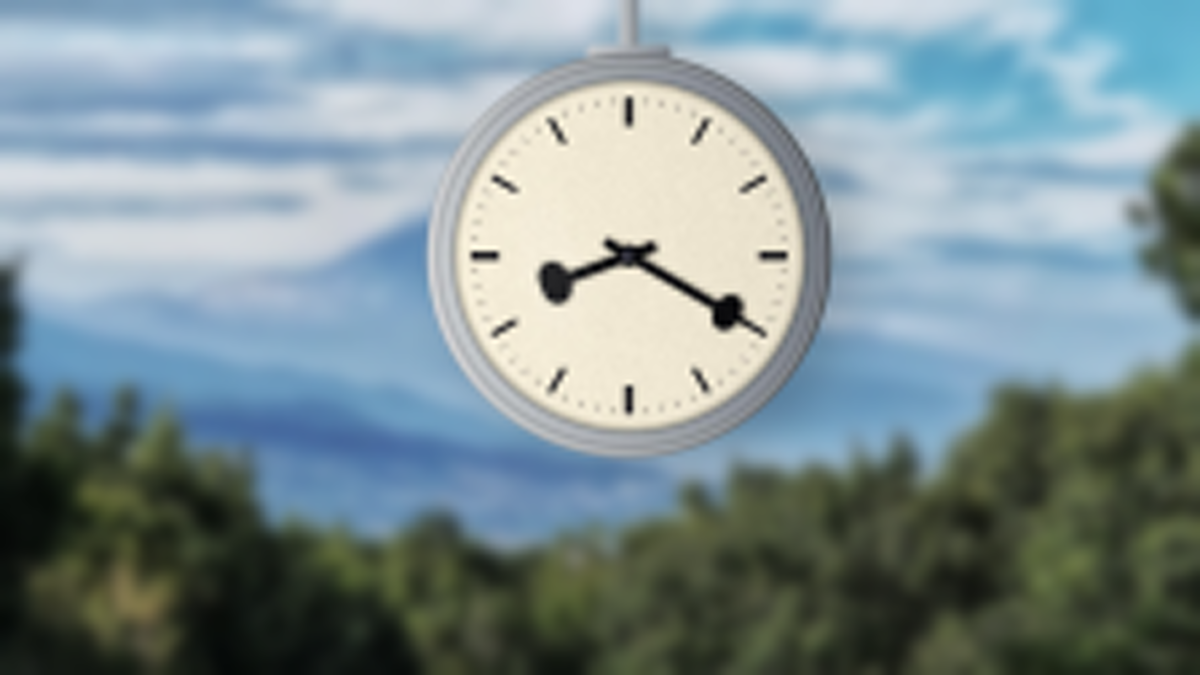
8:20
